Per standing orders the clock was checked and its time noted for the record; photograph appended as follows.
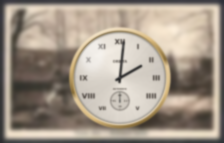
2:01
